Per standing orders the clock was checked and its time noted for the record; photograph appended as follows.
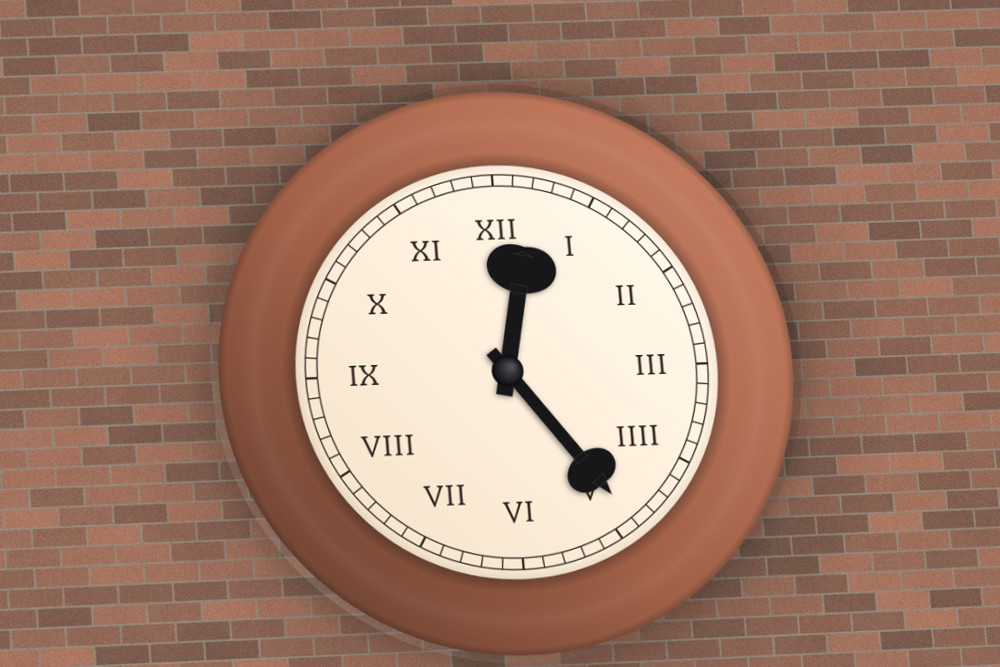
12:24
